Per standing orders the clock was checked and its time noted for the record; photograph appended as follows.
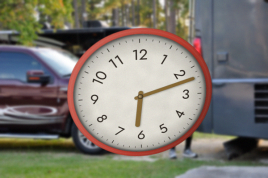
6:12
